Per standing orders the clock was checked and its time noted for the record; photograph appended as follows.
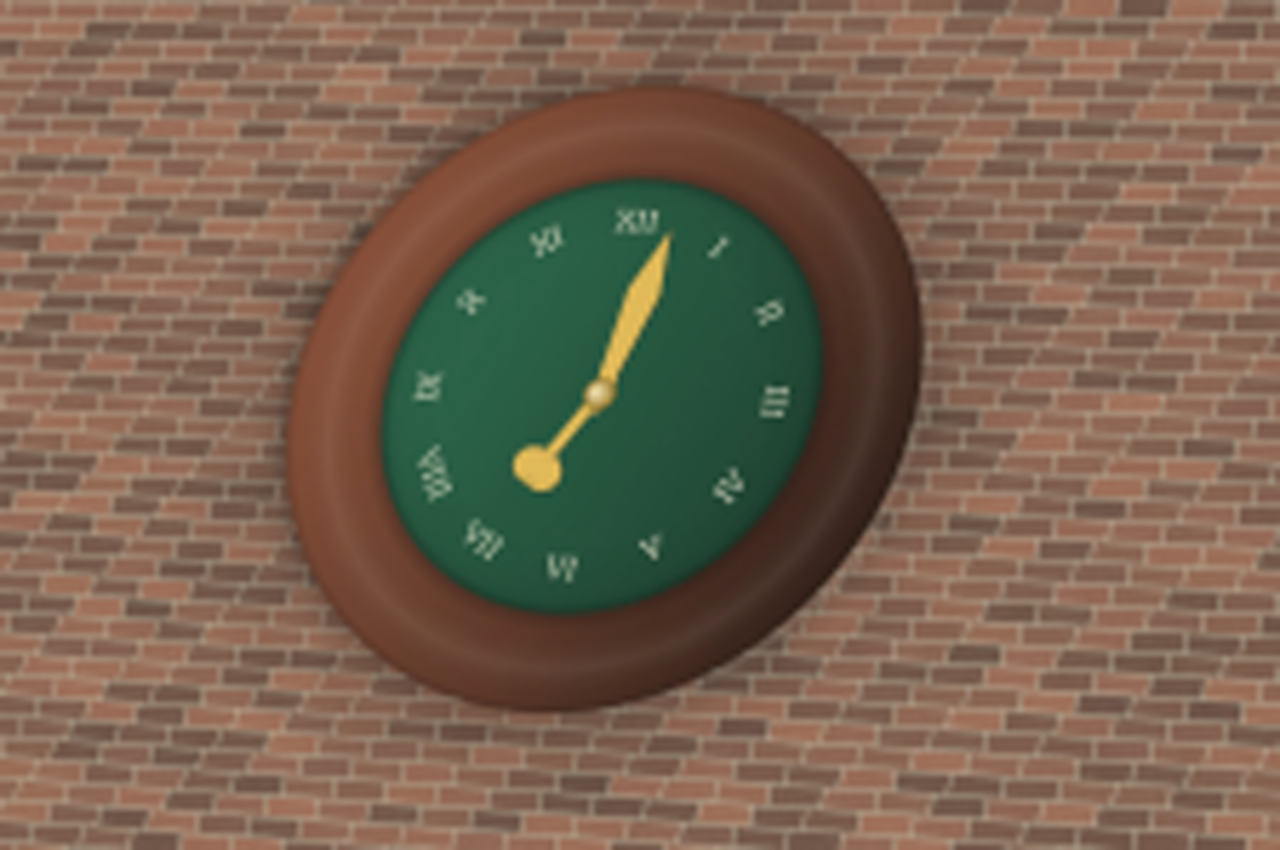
7:02
